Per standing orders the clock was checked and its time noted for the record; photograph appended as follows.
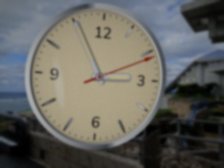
2:55:11
